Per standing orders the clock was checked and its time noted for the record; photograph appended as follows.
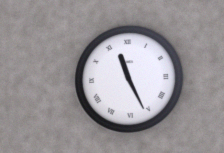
11:26
